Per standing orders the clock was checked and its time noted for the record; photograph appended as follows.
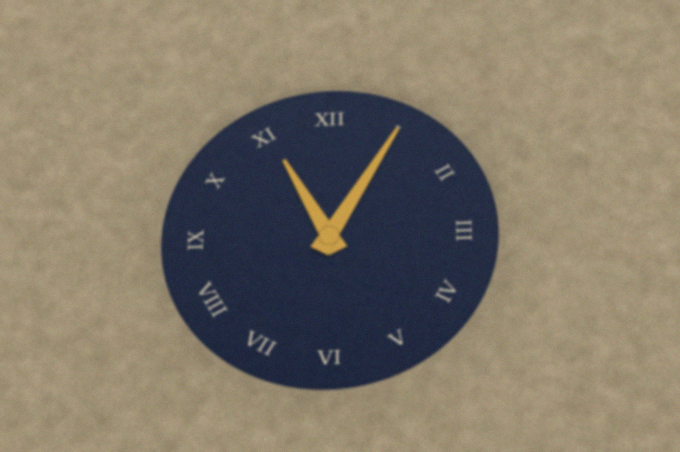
11:05
